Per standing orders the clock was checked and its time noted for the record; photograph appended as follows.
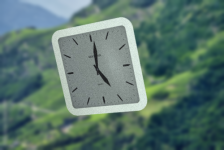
5:01
